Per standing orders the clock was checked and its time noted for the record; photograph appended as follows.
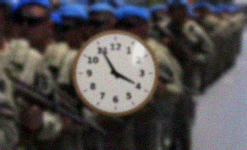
3:55
